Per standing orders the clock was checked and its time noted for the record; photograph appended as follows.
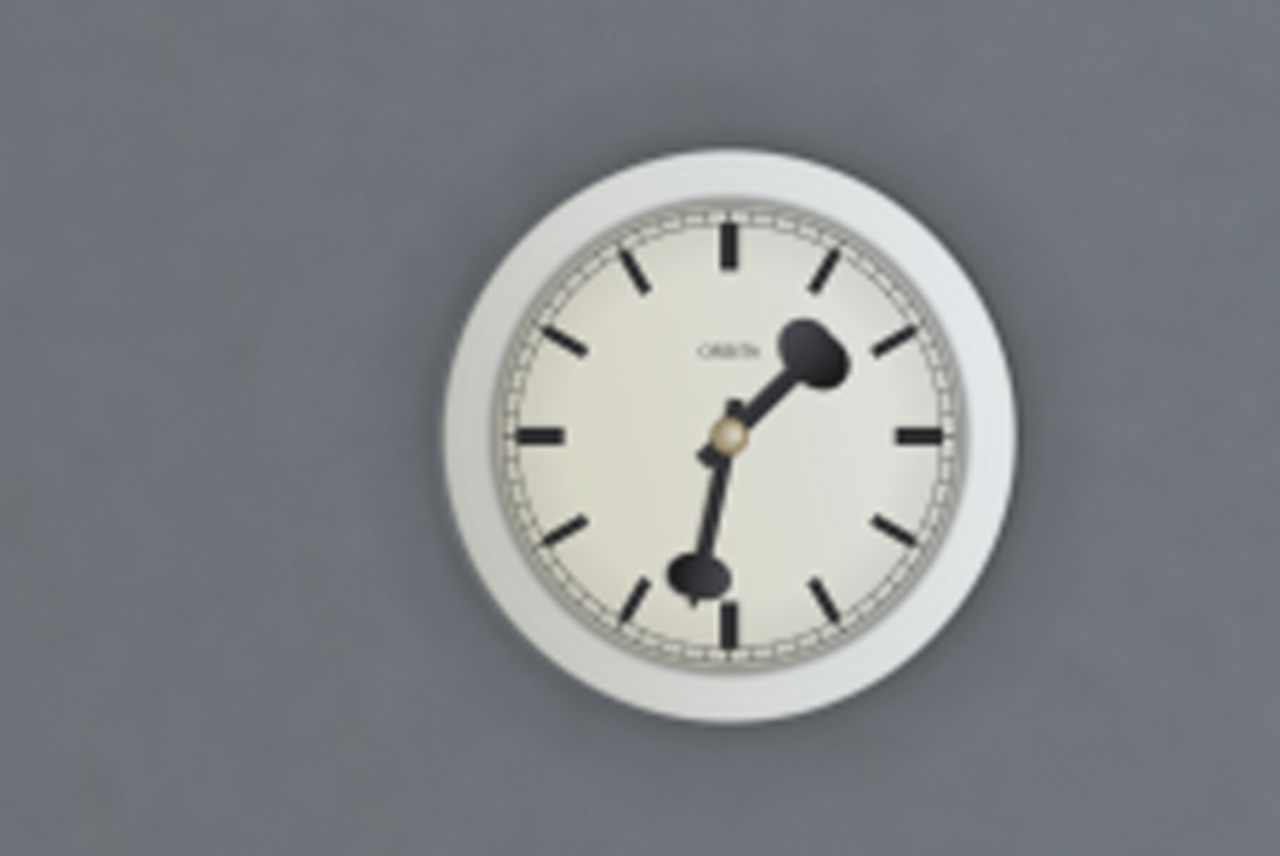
1:32
